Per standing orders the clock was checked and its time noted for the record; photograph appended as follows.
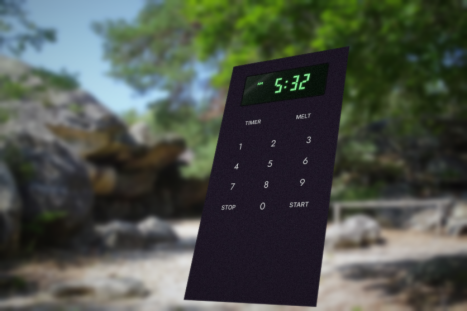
5:32
